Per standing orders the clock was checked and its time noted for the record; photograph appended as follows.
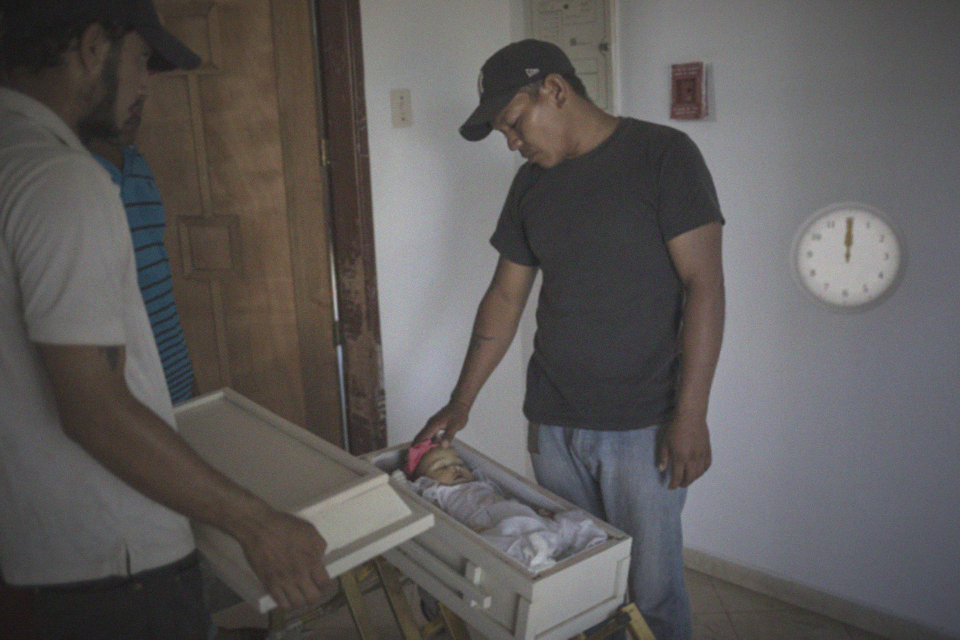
12:00
